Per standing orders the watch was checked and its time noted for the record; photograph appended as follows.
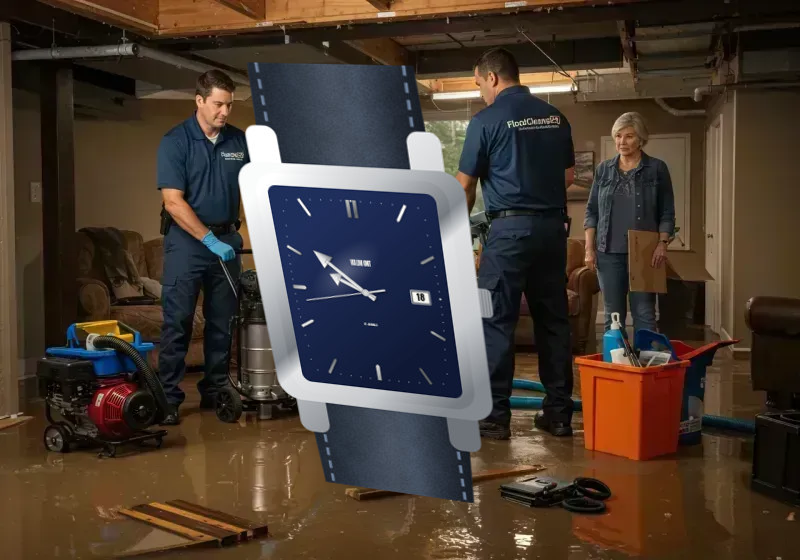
9:51:43
